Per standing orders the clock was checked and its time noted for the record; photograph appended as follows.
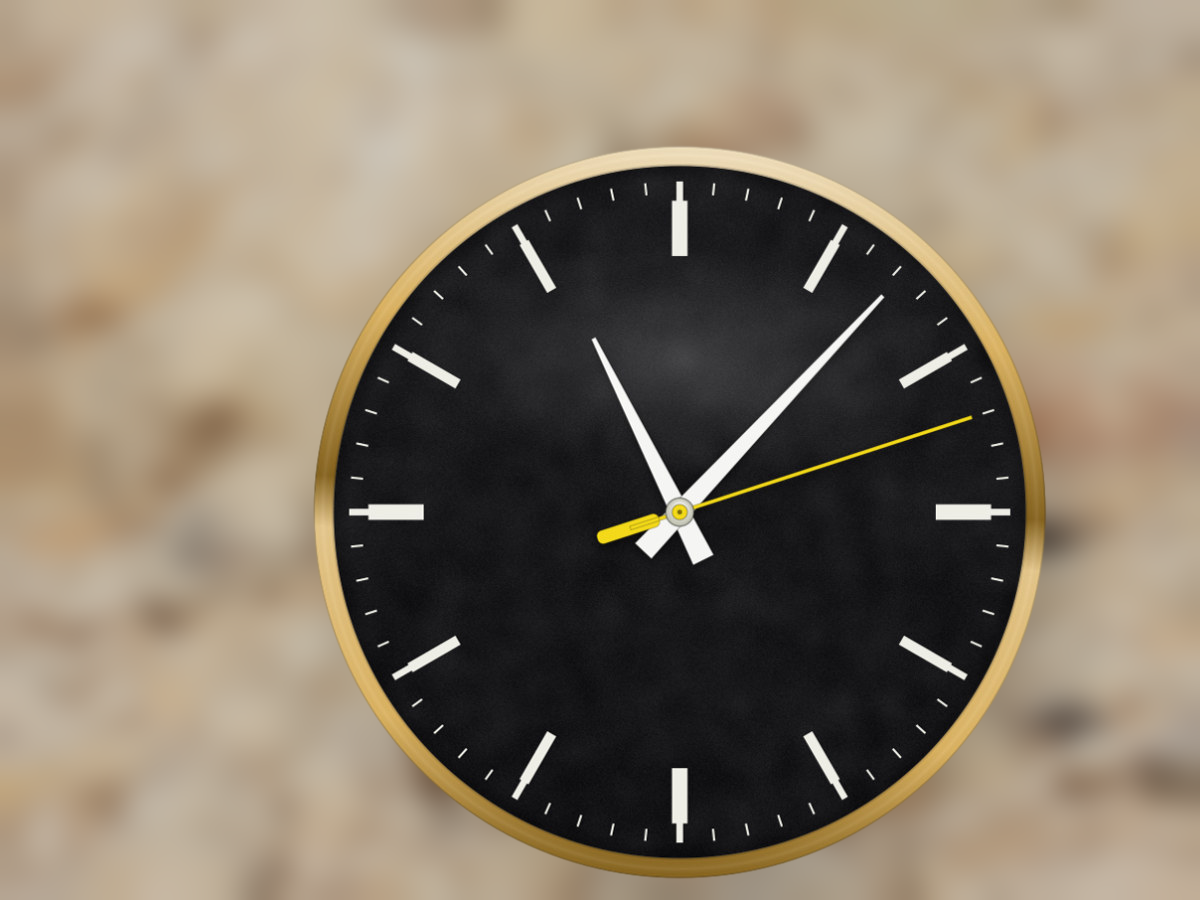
11:07:12
